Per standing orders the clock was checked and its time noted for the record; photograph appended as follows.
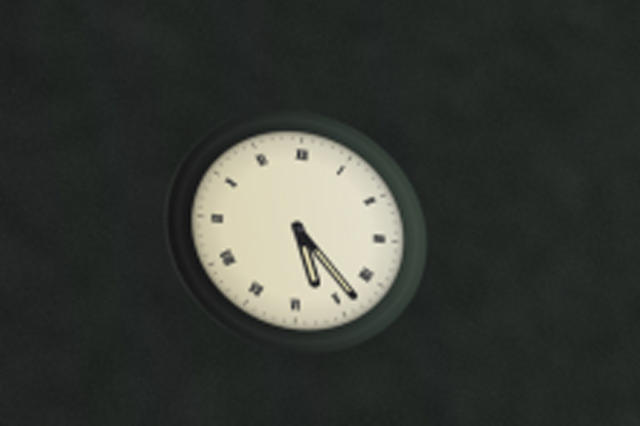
5:23
